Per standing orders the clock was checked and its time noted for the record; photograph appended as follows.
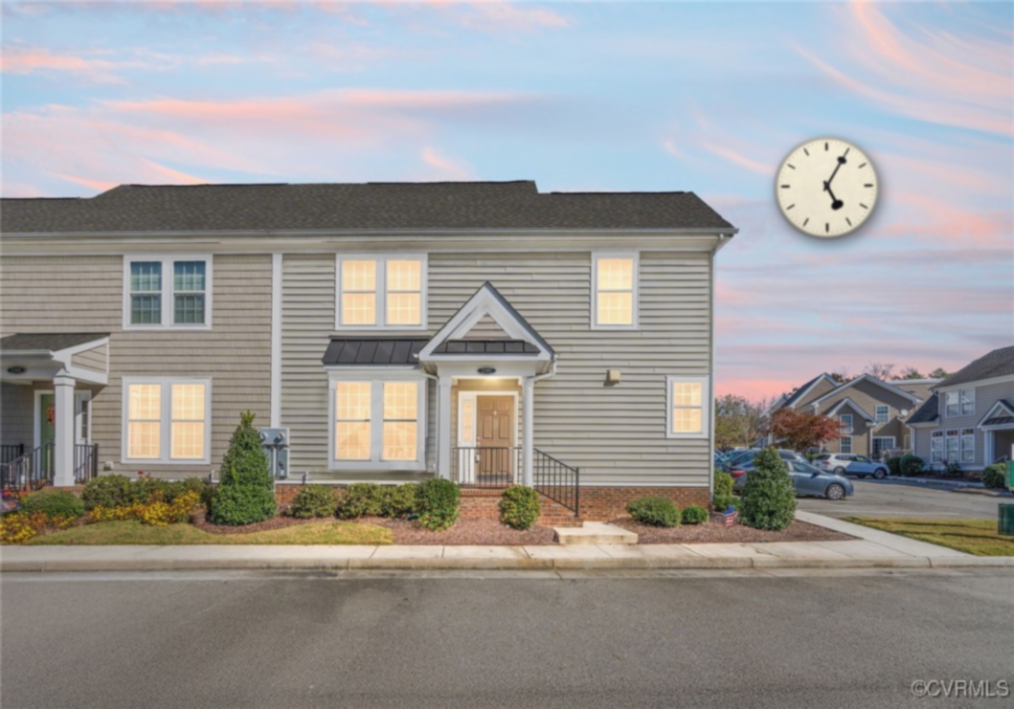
5:05
